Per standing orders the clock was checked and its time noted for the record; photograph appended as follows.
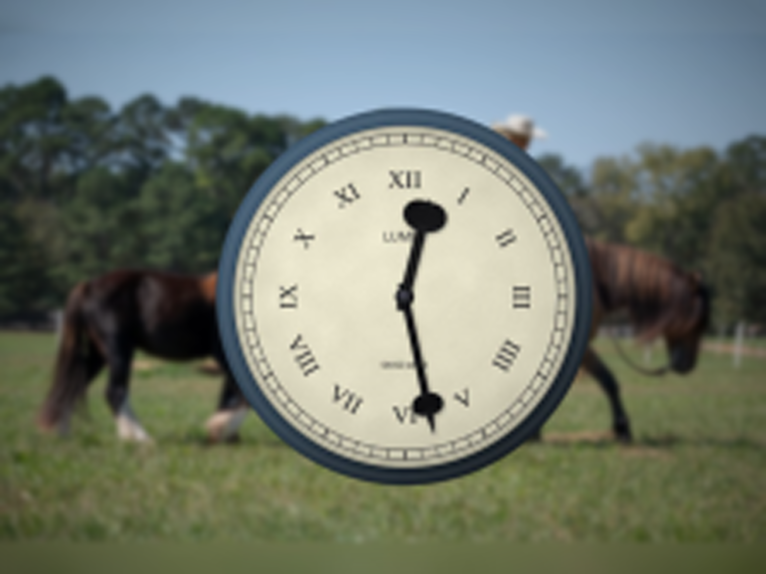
12:28
